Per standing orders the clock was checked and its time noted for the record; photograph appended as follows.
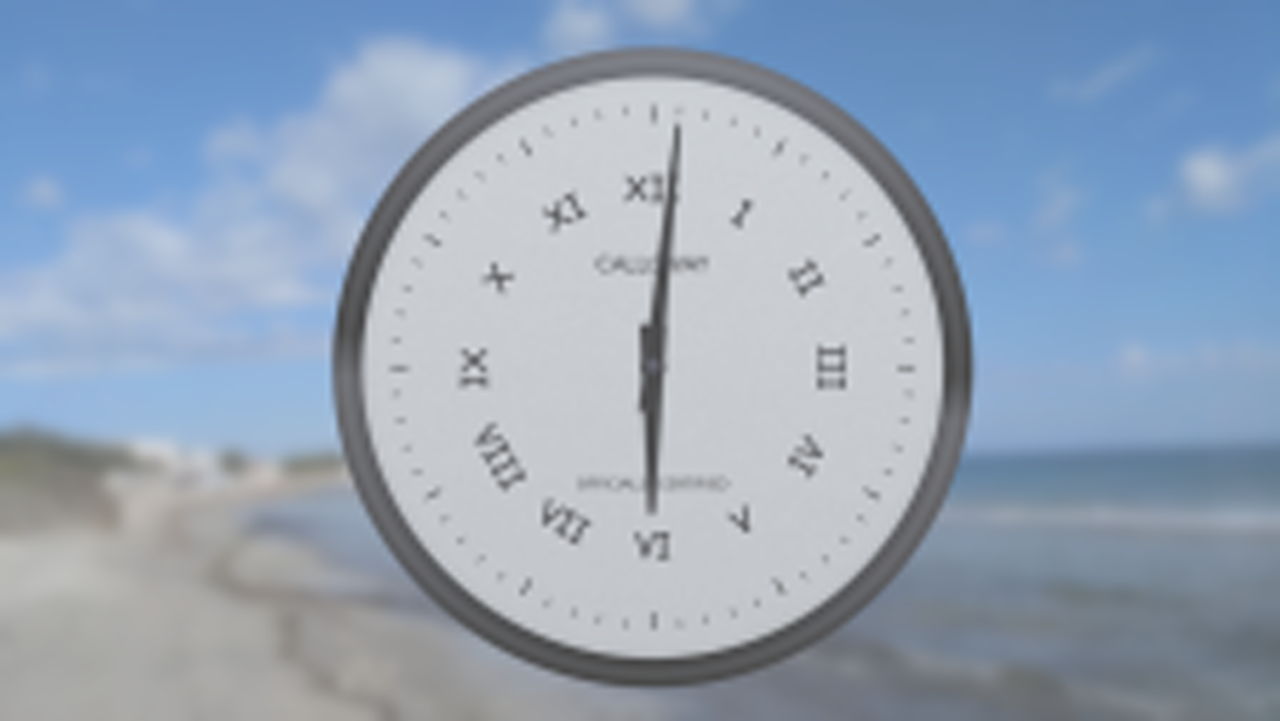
6:01
